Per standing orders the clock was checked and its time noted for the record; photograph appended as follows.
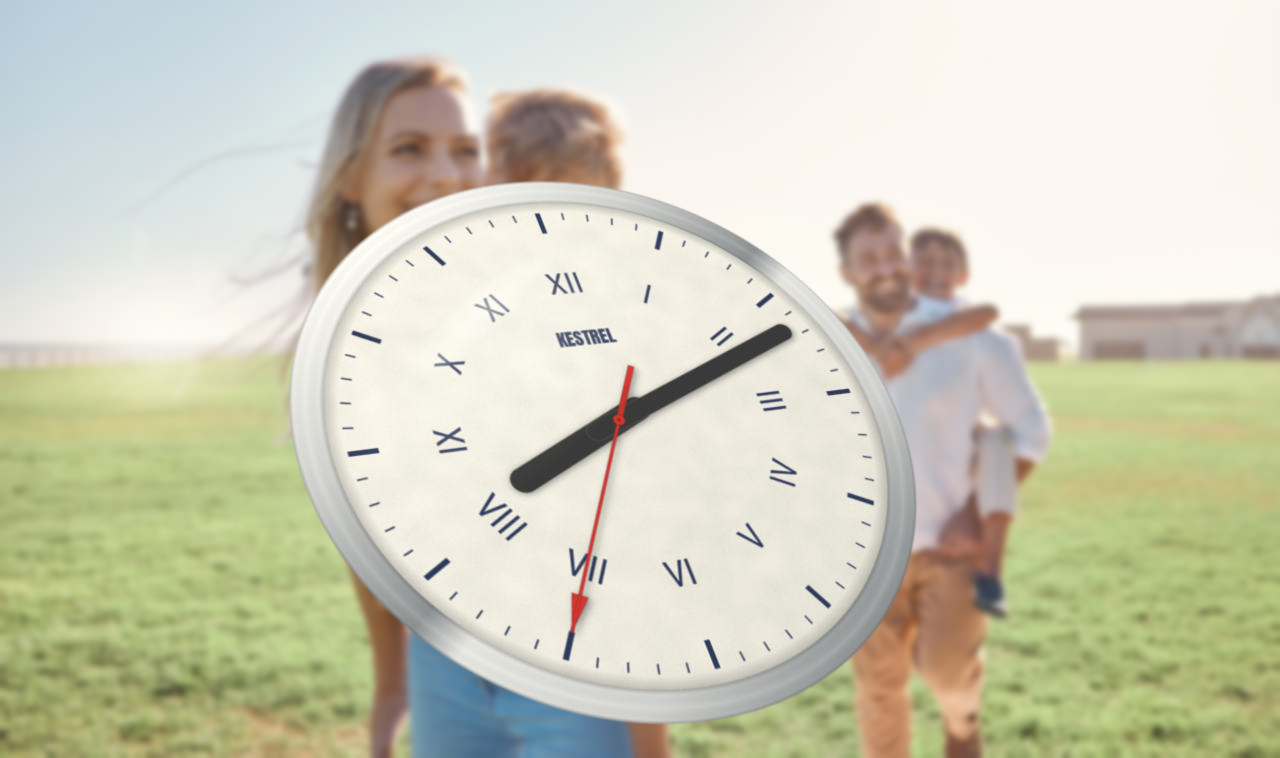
8:11:35
